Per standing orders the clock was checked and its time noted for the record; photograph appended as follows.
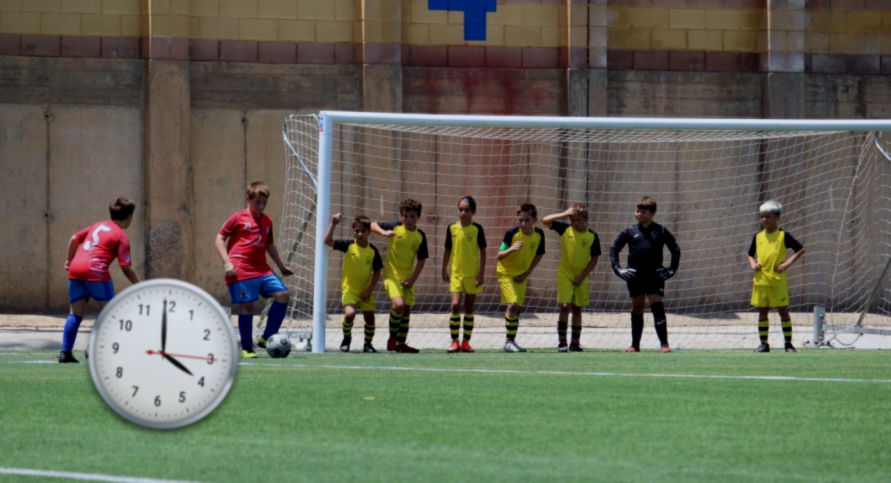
3:59:15
